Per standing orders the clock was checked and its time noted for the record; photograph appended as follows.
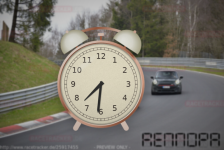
7:31
